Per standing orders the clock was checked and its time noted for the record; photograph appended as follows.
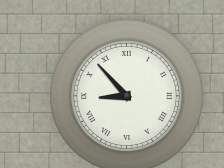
8:53
